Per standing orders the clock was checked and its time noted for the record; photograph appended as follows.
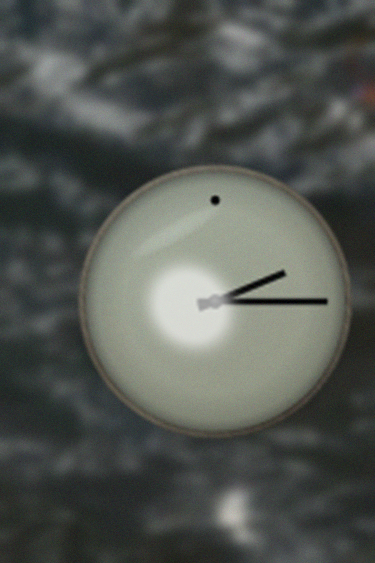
2:15
